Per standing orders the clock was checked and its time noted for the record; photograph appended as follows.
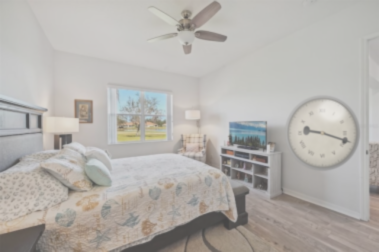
9:18
